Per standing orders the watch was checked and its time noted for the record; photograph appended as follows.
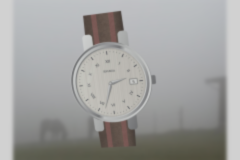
2:33
